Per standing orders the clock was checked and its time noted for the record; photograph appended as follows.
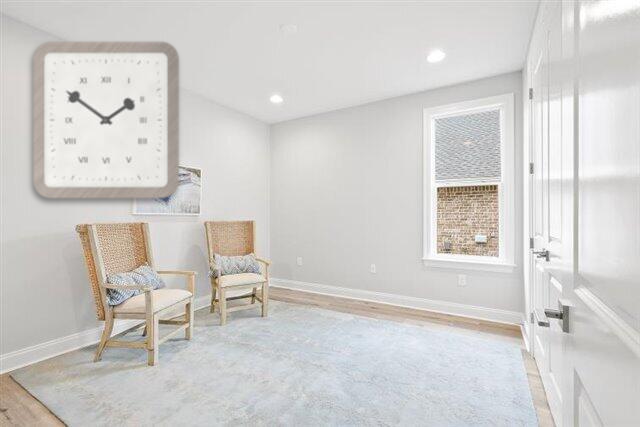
1:51
